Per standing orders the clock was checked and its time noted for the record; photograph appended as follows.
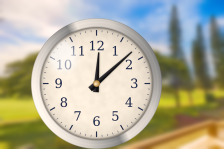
12:08
